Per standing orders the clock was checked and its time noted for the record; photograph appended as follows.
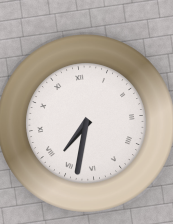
7:33
